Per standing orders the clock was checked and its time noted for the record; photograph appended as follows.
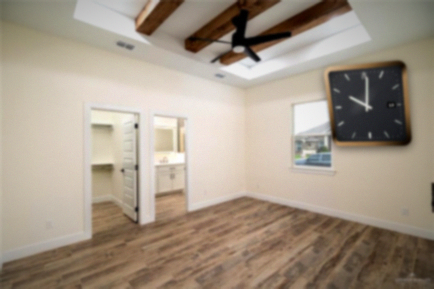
10:01
